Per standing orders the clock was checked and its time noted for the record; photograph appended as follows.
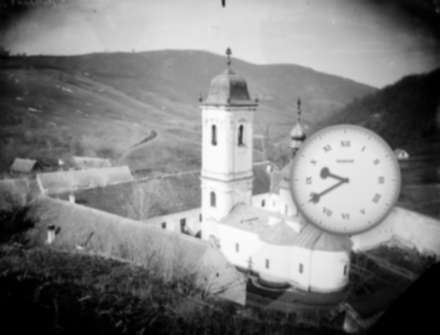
9:40
